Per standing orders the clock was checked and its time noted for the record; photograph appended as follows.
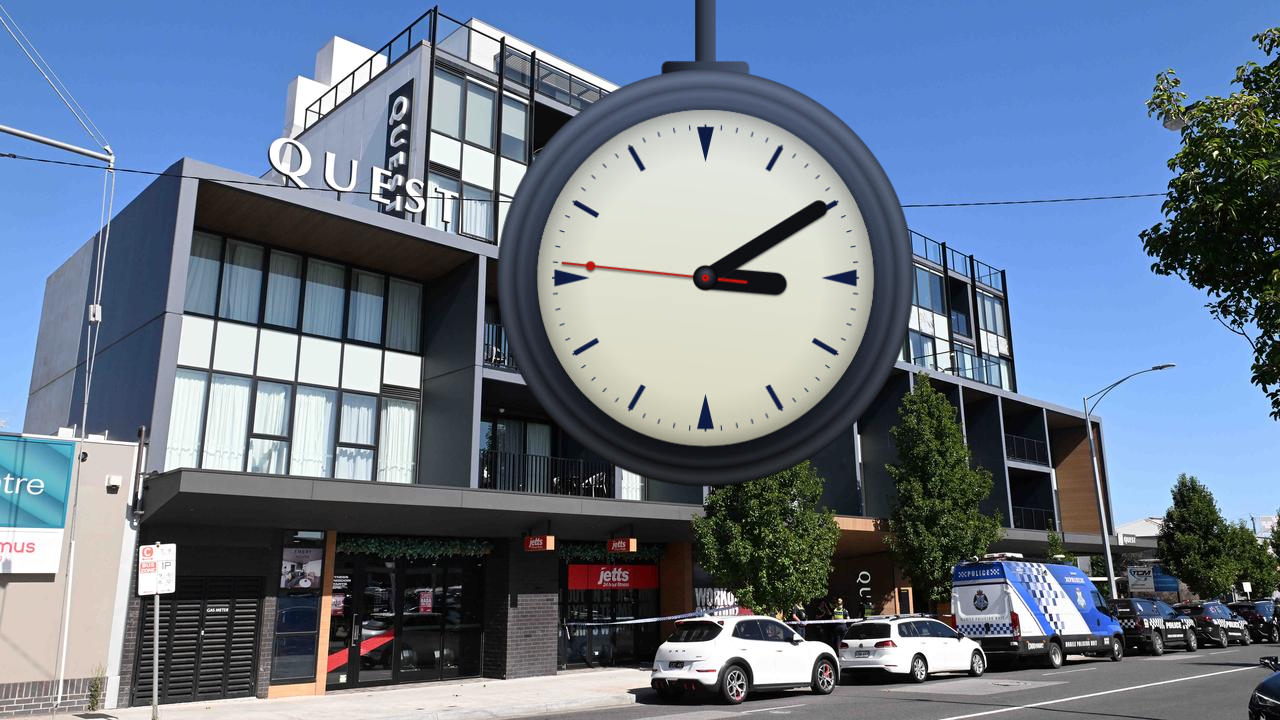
3:09:46
